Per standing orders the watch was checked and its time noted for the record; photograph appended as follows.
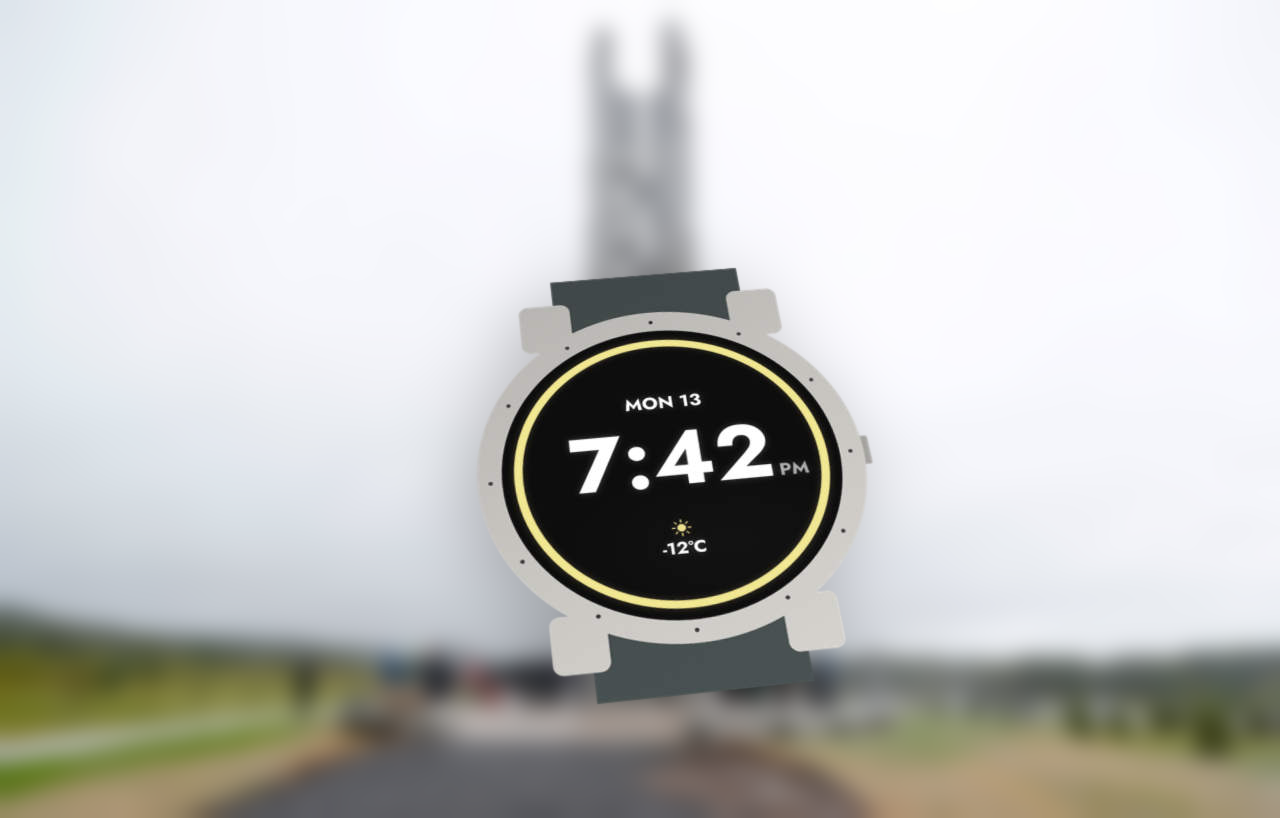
7:42
